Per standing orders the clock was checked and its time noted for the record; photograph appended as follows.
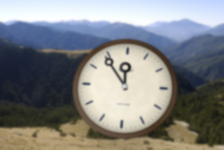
11:54
